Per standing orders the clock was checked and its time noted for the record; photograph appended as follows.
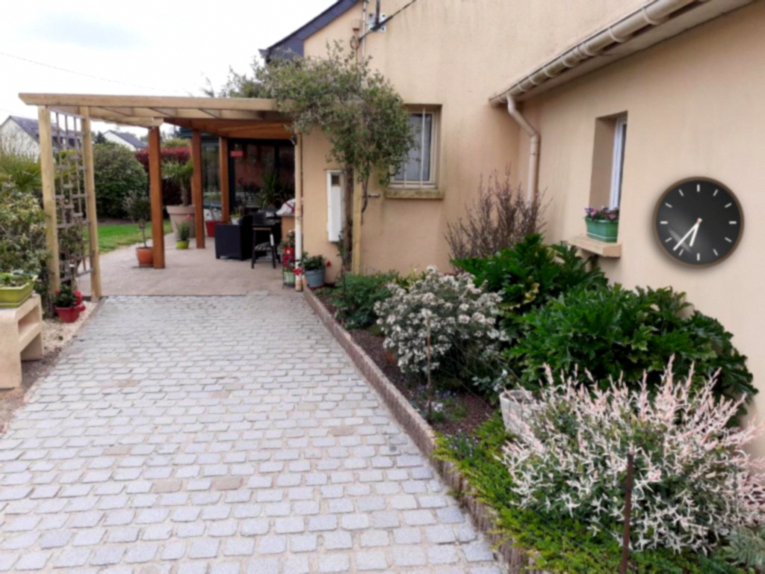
6:37
